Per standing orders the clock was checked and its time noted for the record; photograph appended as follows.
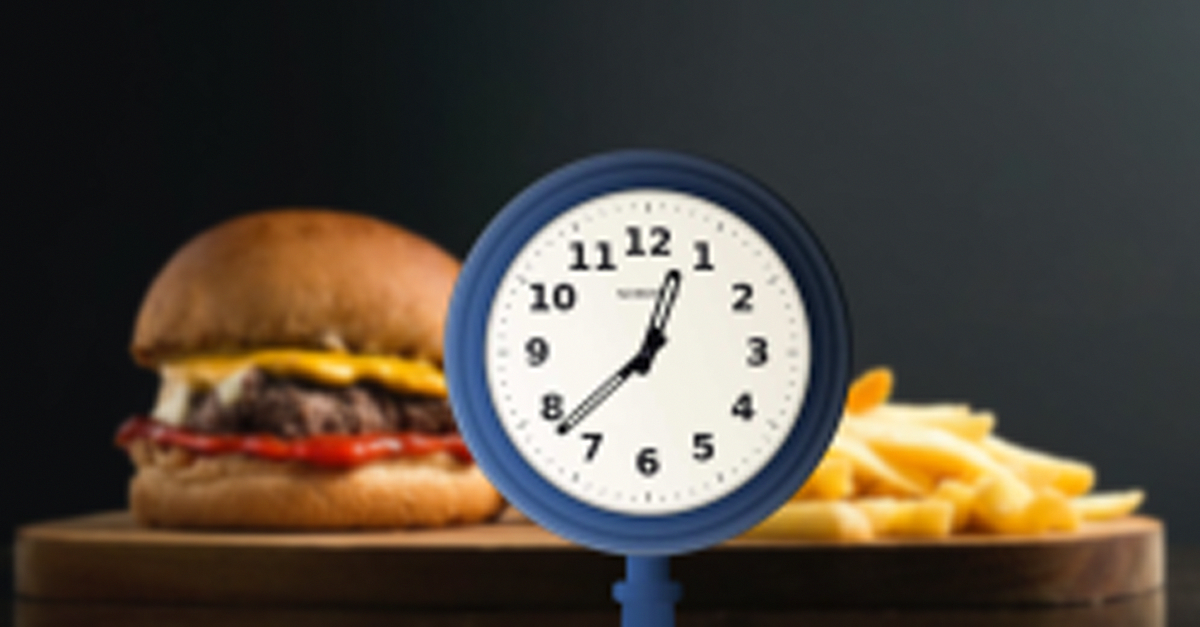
12:38
